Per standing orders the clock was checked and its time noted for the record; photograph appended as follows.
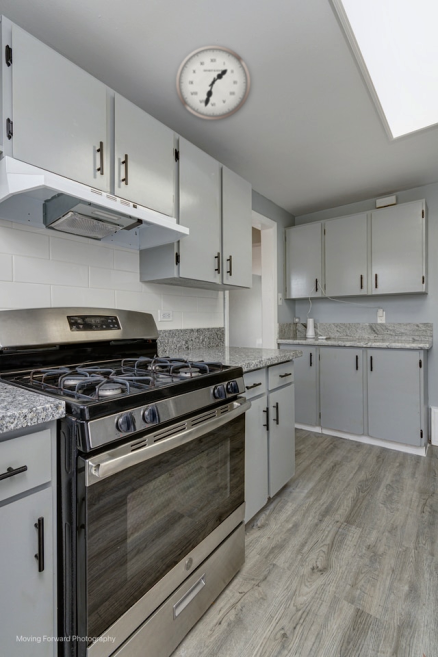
1:33
